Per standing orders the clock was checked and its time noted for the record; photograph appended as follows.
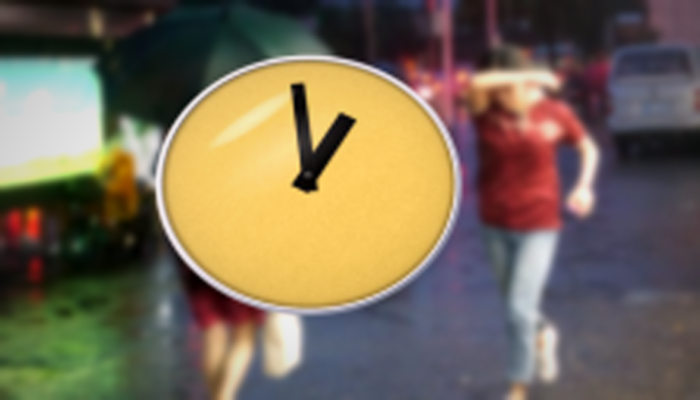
12:59
